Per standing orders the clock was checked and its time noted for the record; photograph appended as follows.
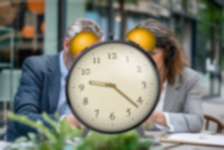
9:22
